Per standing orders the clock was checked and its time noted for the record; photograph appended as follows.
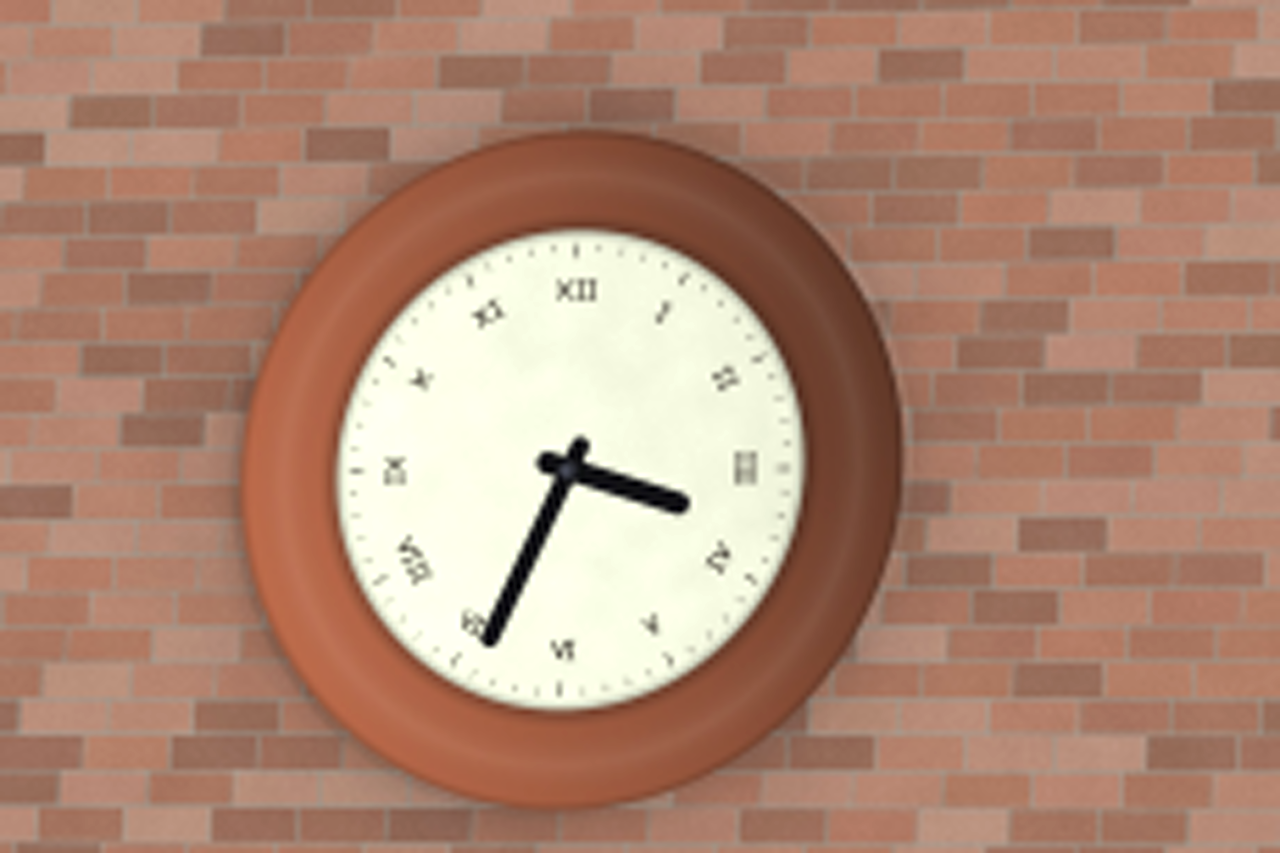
3:34
